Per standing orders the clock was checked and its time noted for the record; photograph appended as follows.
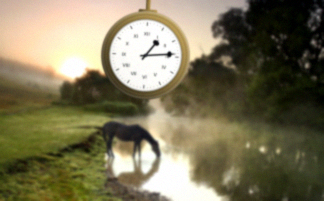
1:14
